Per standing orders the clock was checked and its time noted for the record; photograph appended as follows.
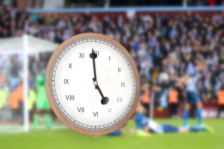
4:59
